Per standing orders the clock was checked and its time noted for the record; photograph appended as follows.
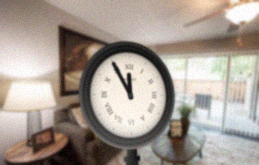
11:55
